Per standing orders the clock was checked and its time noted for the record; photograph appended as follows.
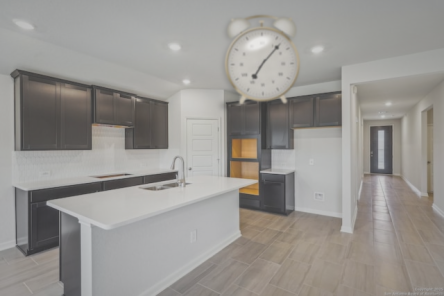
7:07
